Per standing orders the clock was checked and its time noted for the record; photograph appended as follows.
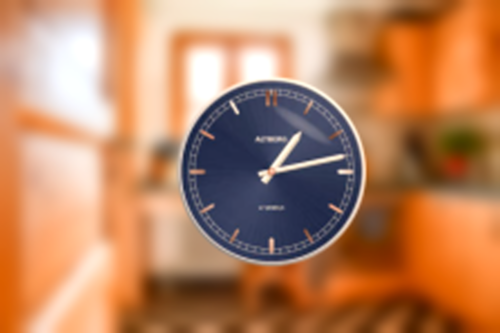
1:13
